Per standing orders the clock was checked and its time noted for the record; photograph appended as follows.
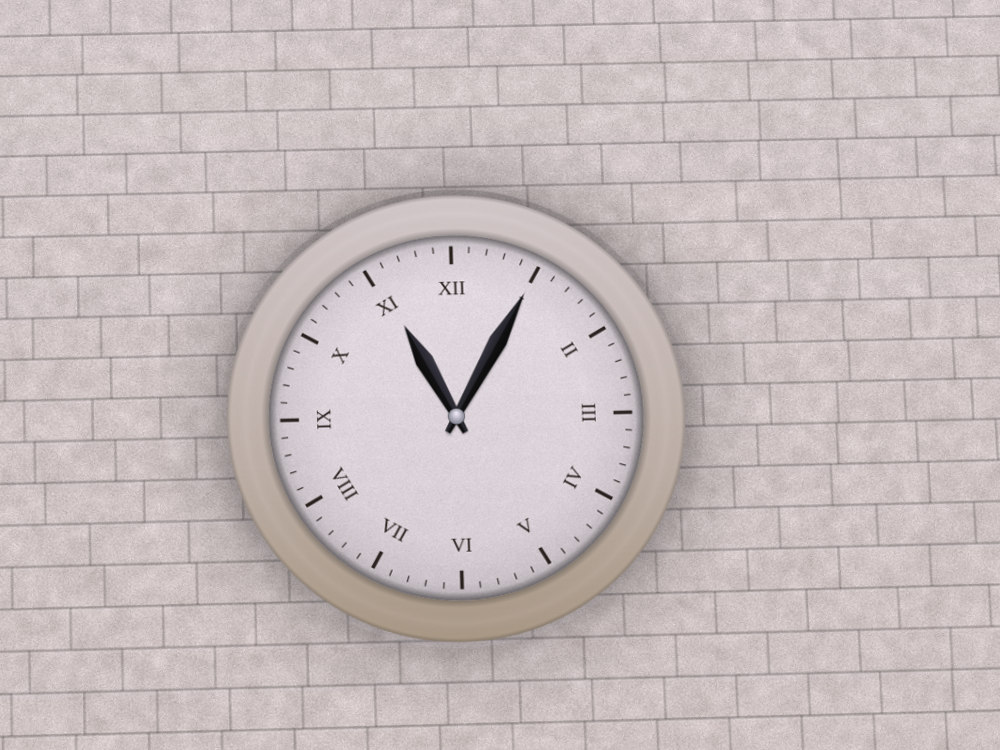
11:05
